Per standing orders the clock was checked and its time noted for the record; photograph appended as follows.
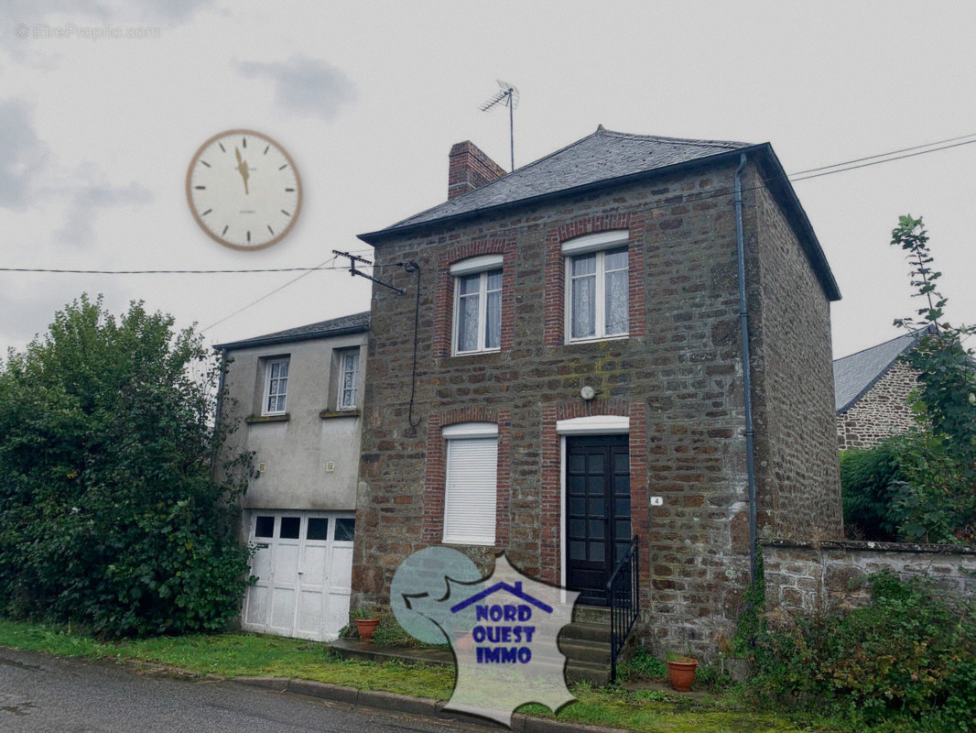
11:58
